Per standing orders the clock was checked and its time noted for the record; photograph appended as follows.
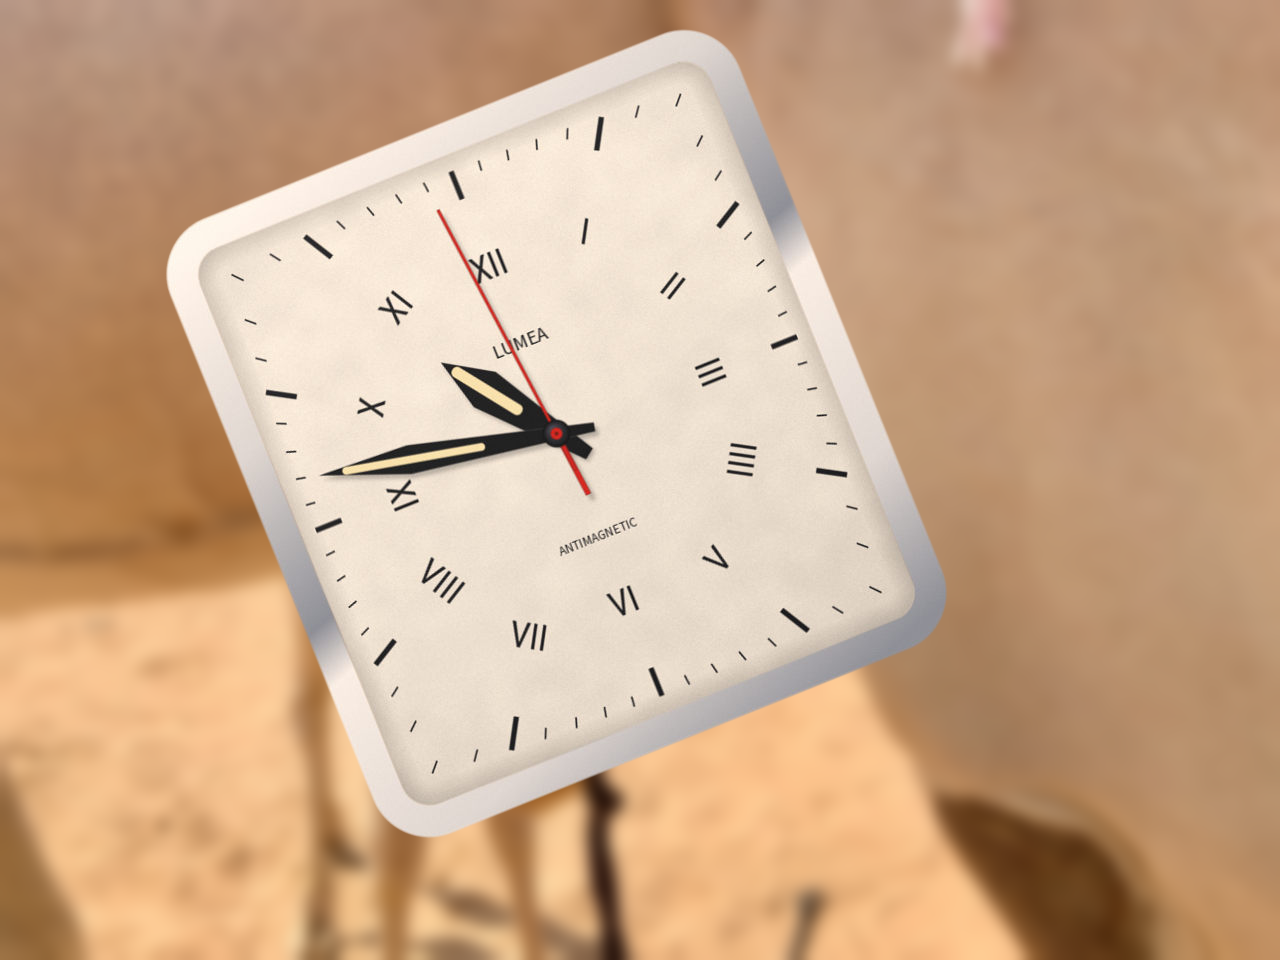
10:46:59
